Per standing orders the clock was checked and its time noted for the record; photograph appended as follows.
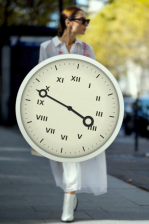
3:48
